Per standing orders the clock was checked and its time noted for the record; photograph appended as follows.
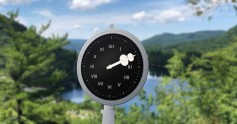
2:11
